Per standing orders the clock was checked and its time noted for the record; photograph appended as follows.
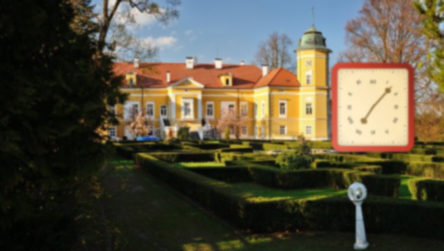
7:07
